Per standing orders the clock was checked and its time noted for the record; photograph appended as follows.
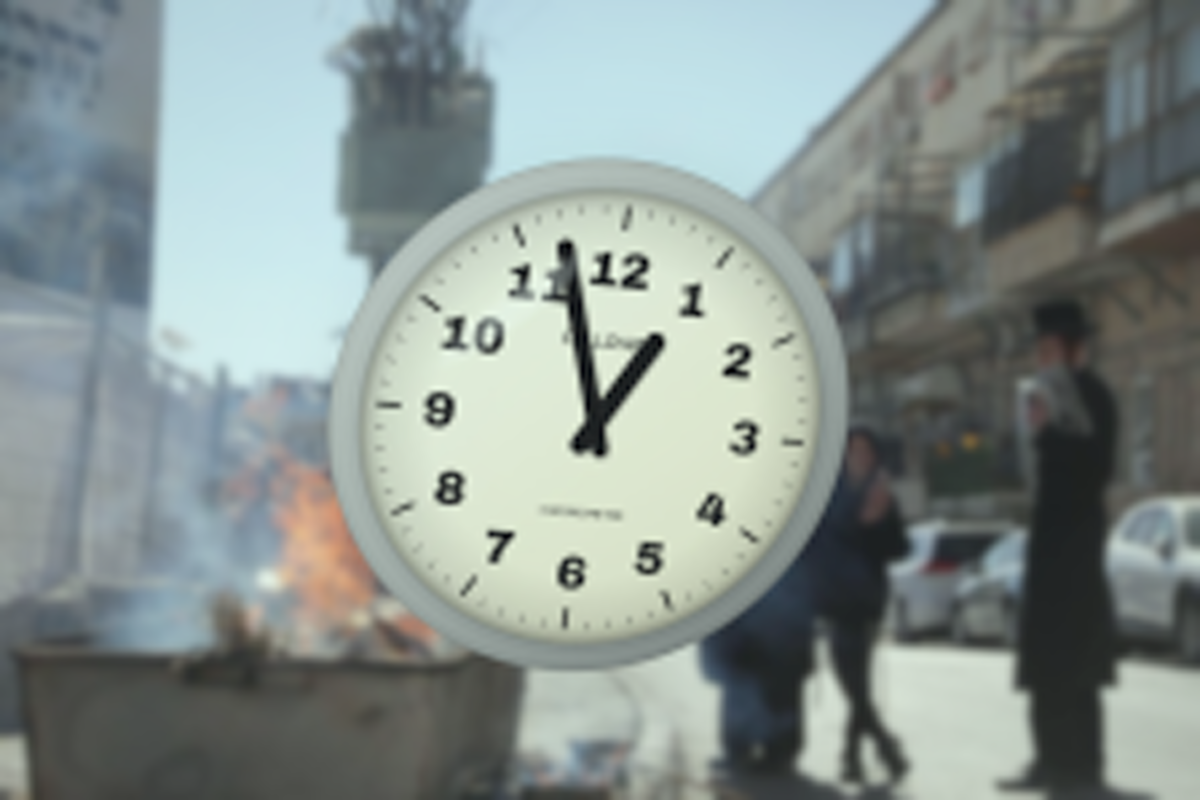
12:57
